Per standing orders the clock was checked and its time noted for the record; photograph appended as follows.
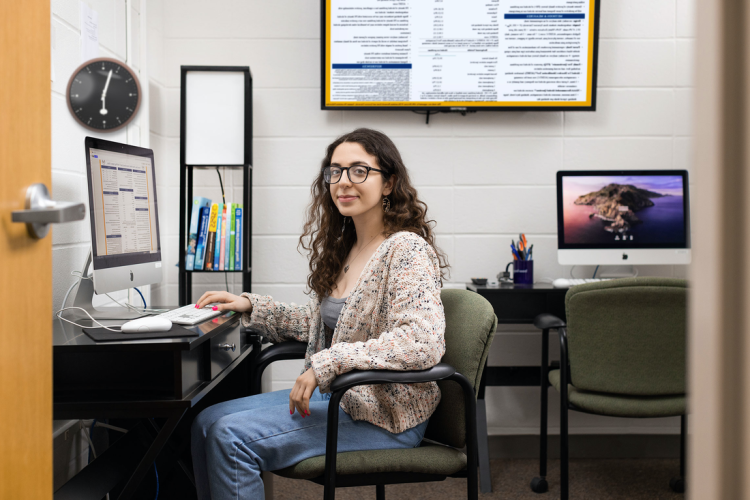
6:03
